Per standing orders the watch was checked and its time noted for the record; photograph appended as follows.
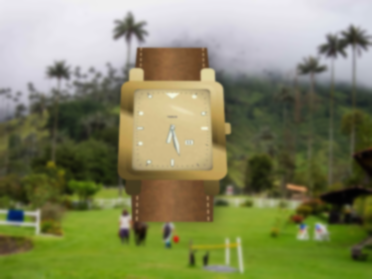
6:28
